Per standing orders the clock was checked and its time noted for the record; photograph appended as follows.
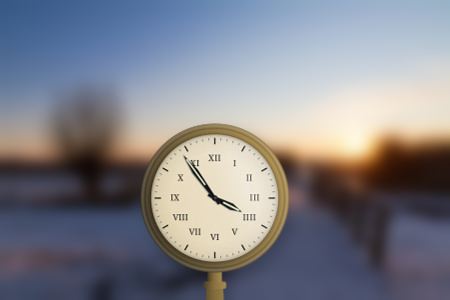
3:54
